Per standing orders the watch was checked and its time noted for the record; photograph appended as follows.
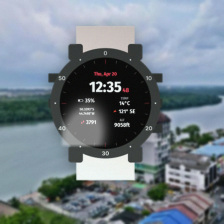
12:35
